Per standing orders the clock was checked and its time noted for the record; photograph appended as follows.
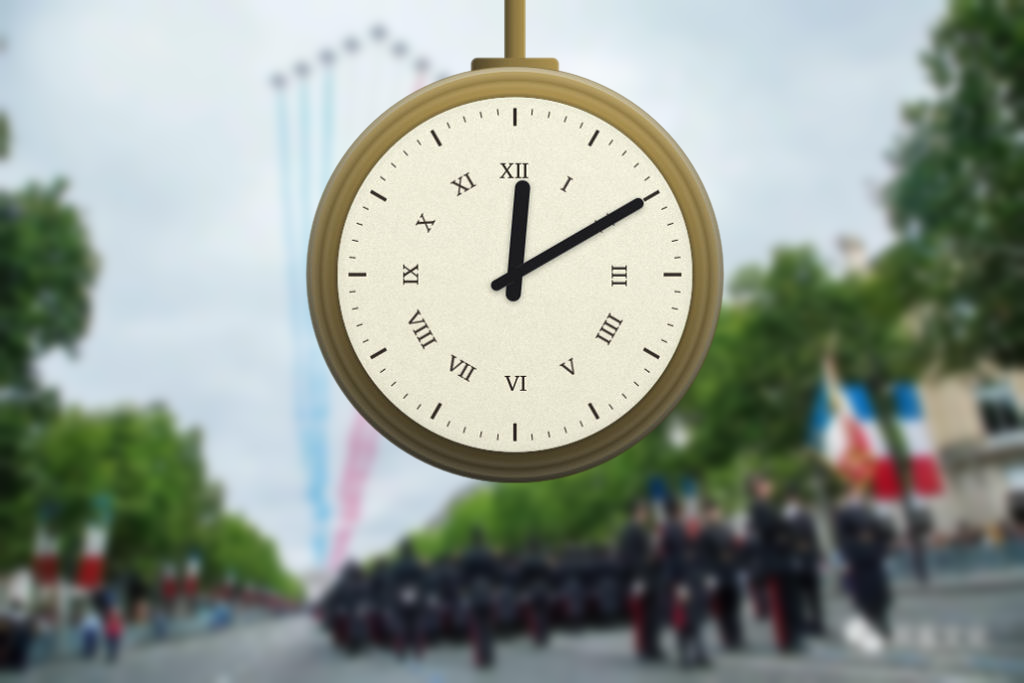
12:10
